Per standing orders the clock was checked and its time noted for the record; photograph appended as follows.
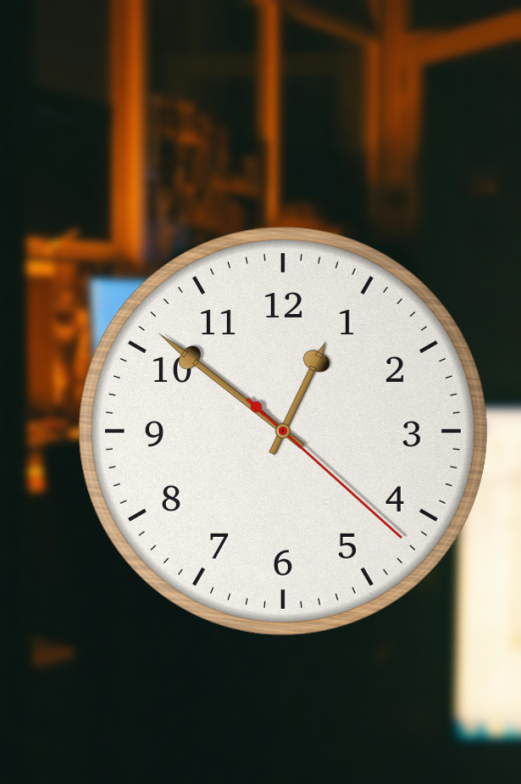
12:51:22
